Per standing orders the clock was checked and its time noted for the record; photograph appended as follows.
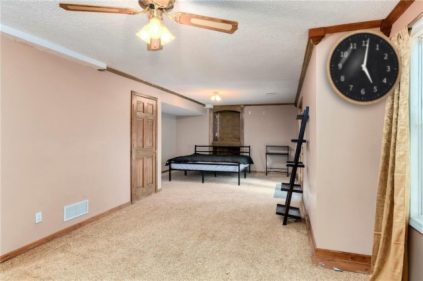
5:01
